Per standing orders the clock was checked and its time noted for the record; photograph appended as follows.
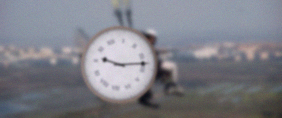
10:18
